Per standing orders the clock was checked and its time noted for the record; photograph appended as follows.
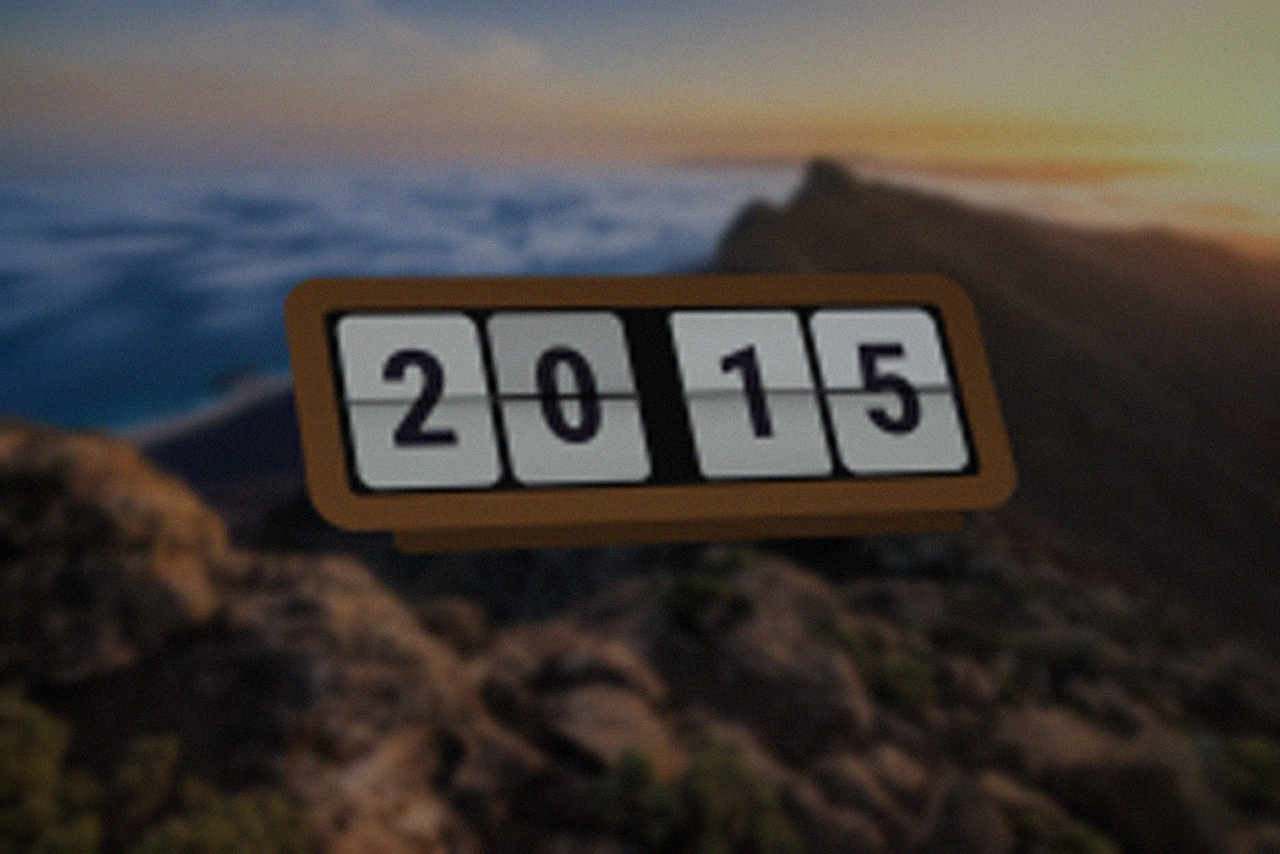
20:15
